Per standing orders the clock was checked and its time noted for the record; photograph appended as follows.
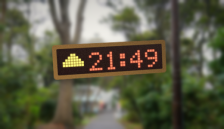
21:49
